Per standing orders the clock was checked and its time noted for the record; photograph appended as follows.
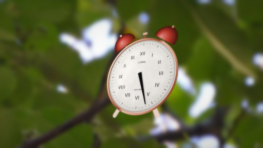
5:27
